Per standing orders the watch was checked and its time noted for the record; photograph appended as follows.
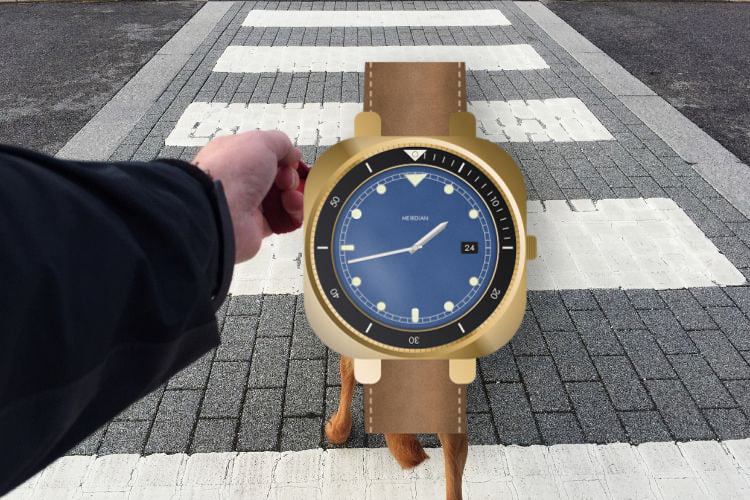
1:43
